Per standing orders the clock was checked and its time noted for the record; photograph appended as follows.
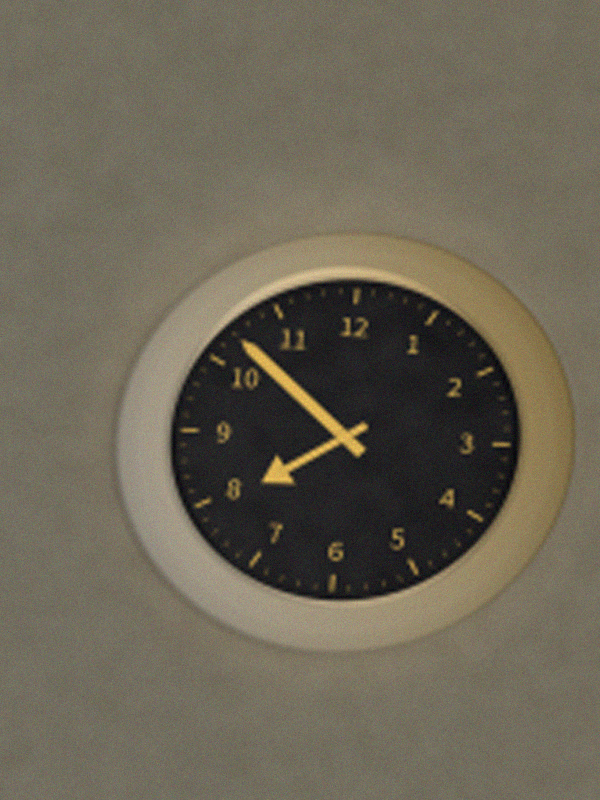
7:52
